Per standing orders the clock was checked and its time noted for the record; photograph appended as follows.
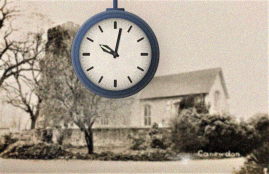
10:02
